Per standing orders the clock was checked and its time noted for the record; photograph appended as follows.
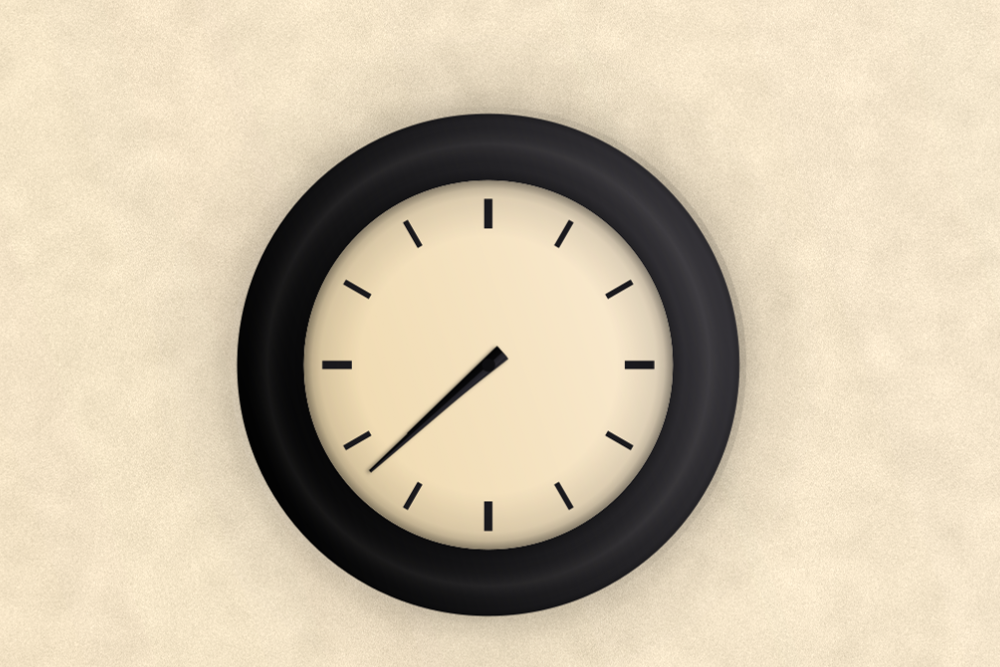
7:38
